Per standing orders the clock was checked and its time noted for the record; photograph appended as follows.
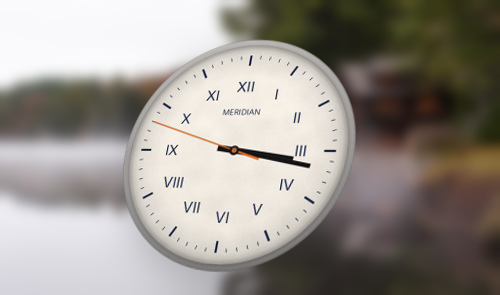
3:16:48
